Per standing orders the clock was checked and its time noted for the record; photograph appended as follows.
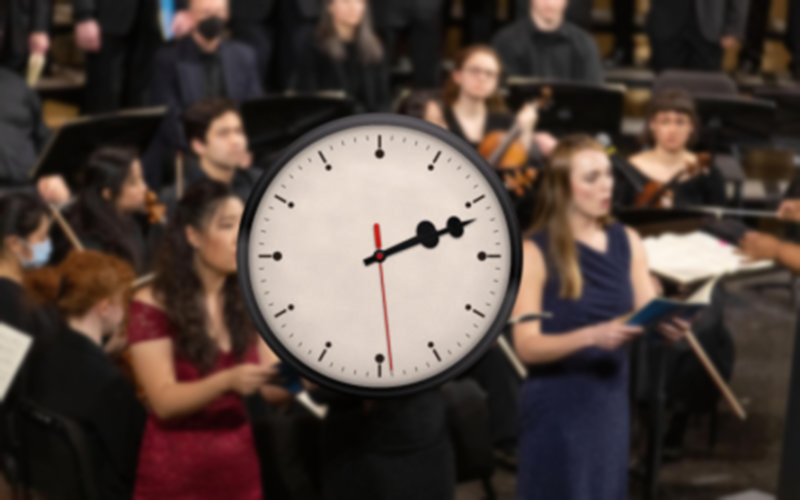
2:11:29
